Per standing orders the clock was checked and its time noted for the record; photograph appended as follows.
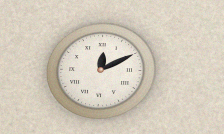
12:10
